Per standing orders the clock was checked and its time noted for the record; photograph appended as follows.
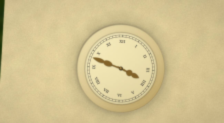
3:48
